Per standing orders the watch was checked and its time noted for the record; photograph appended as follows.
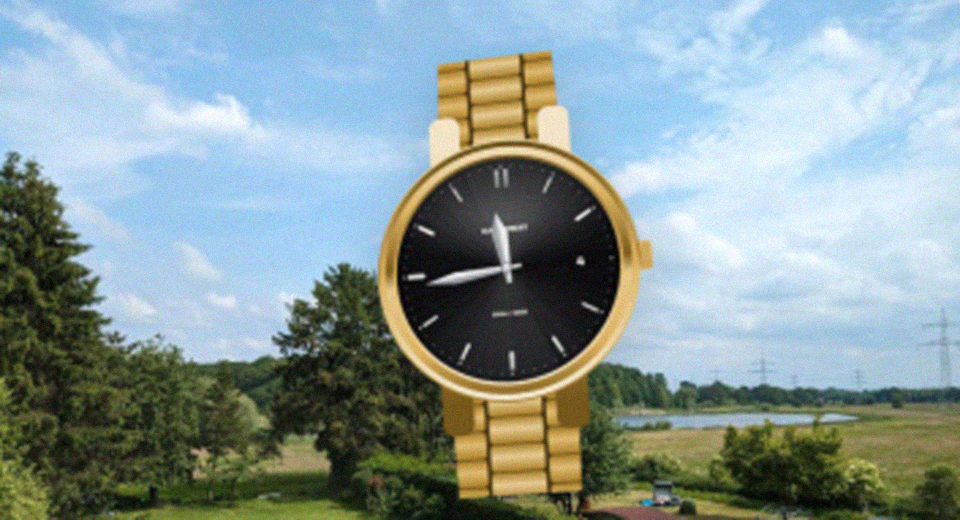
11:44
